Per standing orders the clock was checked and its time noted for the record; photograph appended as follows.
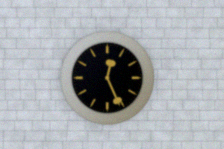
12:26
